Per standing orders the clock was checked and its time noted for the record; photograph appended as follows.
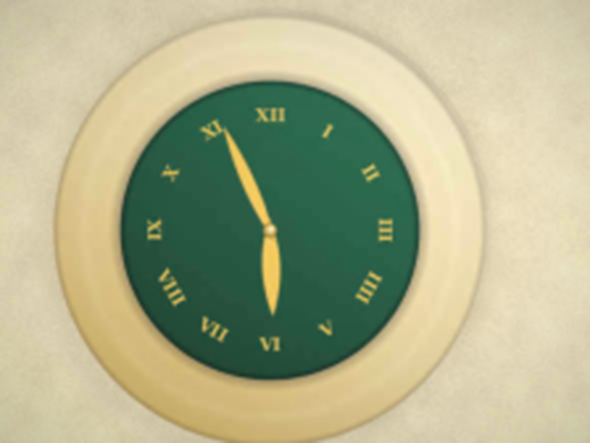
5:56
